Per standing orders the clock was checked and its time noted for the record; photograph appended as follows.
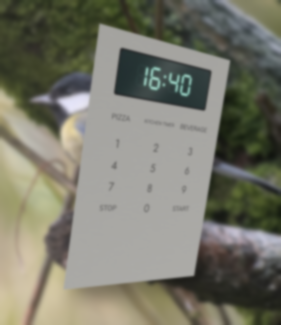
16:40
